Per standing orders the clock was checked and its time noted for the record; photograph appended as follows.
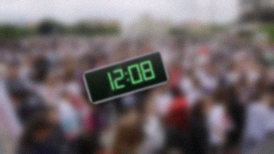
12:08
